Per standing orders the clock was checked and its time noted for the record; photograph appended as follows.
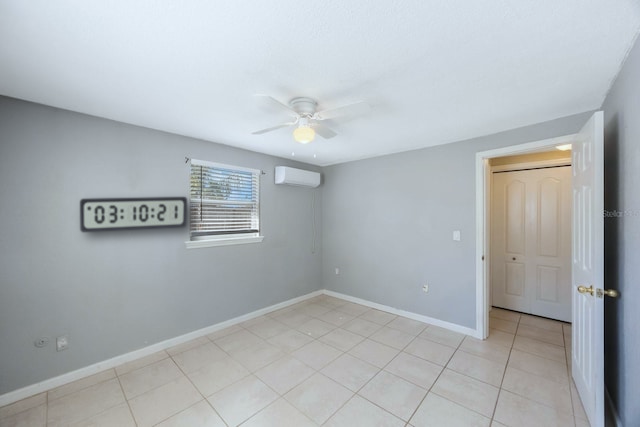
3:10:21
